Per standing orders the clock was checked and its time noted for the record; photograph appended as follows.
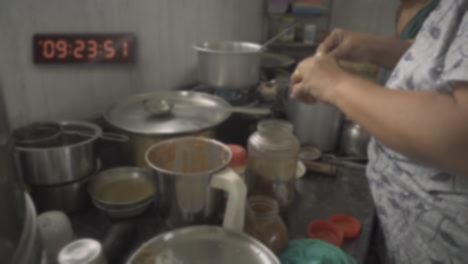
9:23:51
